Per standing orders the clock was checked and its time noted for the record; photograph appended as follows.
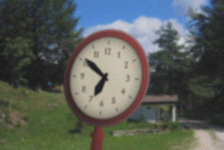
6:51
